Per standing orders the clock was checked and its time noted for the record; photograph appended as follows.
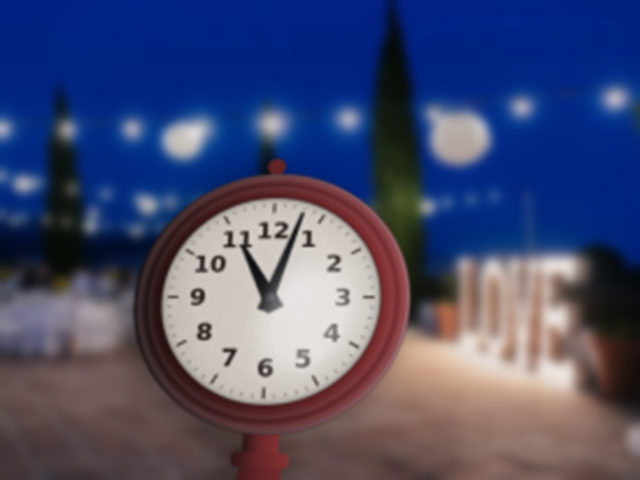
11:03
